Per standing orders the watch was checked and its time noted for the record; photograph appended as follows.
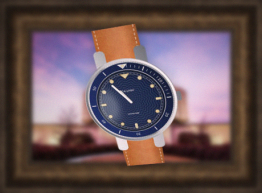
10:54
